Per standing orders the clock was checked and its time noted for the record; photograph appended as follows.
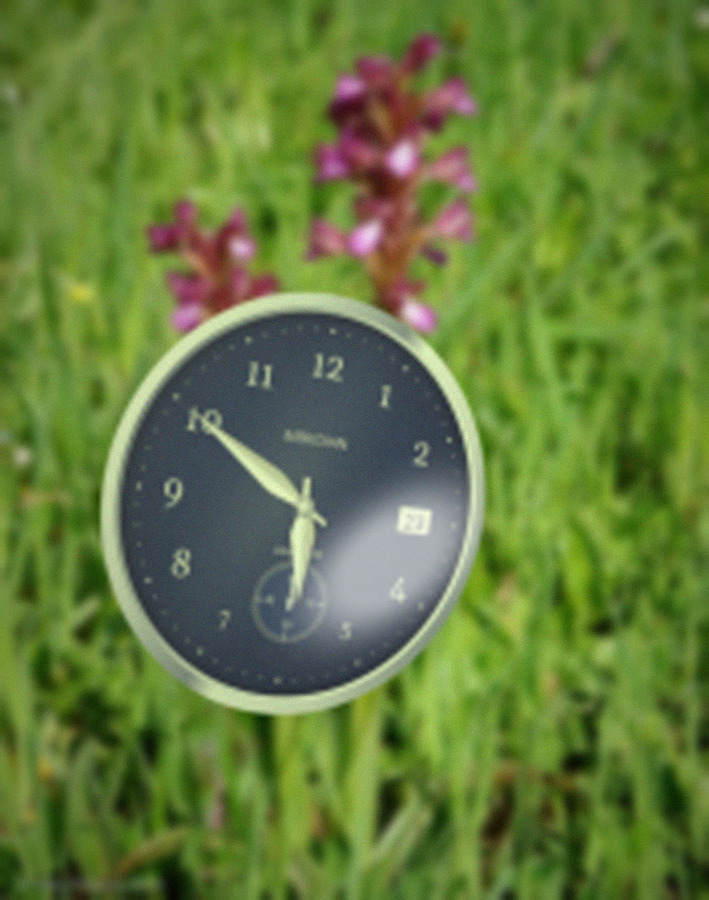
5:50
